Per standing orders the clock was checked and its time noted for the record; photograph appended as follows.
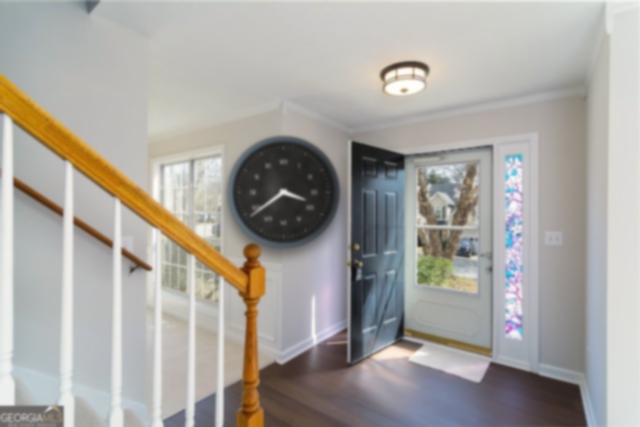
3:39
